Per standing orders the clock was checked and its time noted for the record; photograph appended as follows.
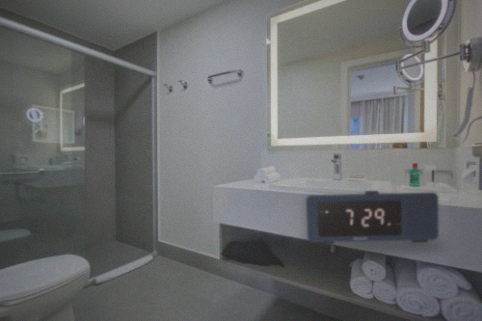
7:29
